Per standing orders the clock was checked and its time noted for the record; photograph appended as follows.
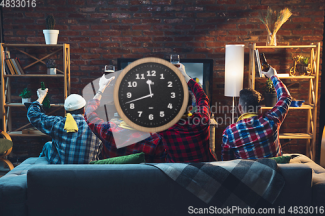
11:42
